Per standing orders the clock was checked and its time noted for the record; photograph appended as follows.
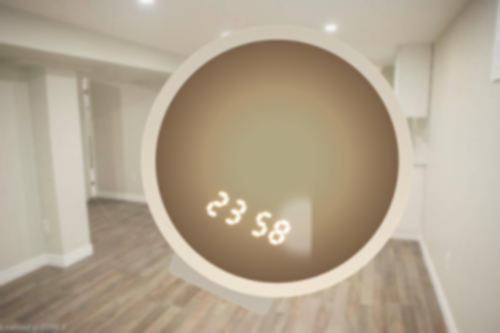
23:58
